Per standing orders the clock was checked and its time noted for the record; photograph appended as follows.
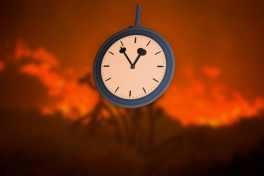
12:54
